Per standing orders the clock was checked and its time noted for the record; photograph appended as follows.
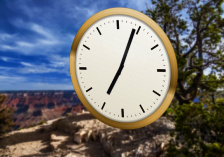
7:04
